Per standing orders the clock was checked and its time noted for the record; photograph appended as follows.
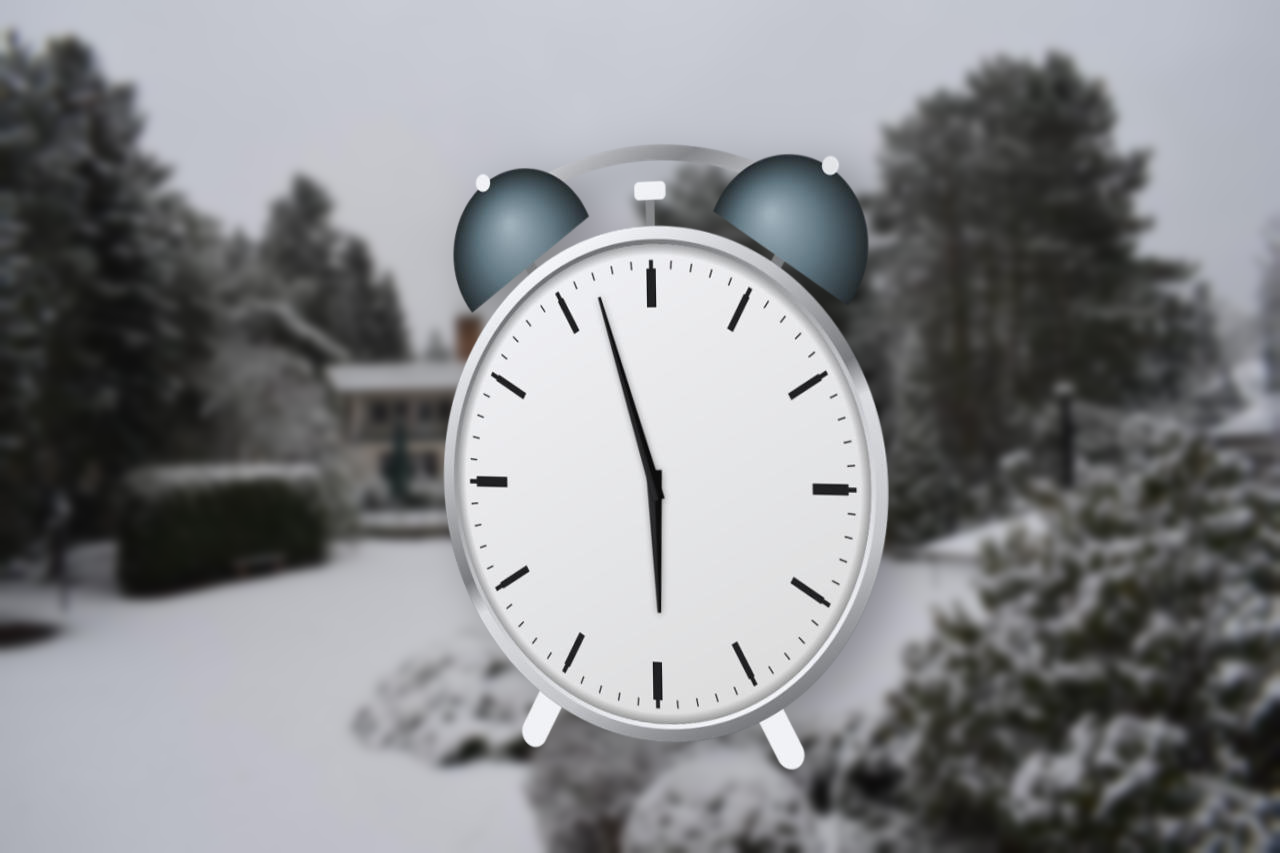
5:57
